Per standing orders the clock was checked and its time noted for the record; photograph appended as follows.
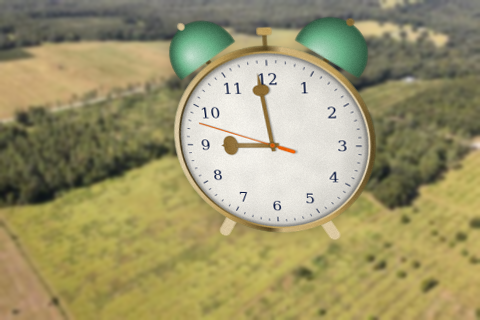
8:58:48
